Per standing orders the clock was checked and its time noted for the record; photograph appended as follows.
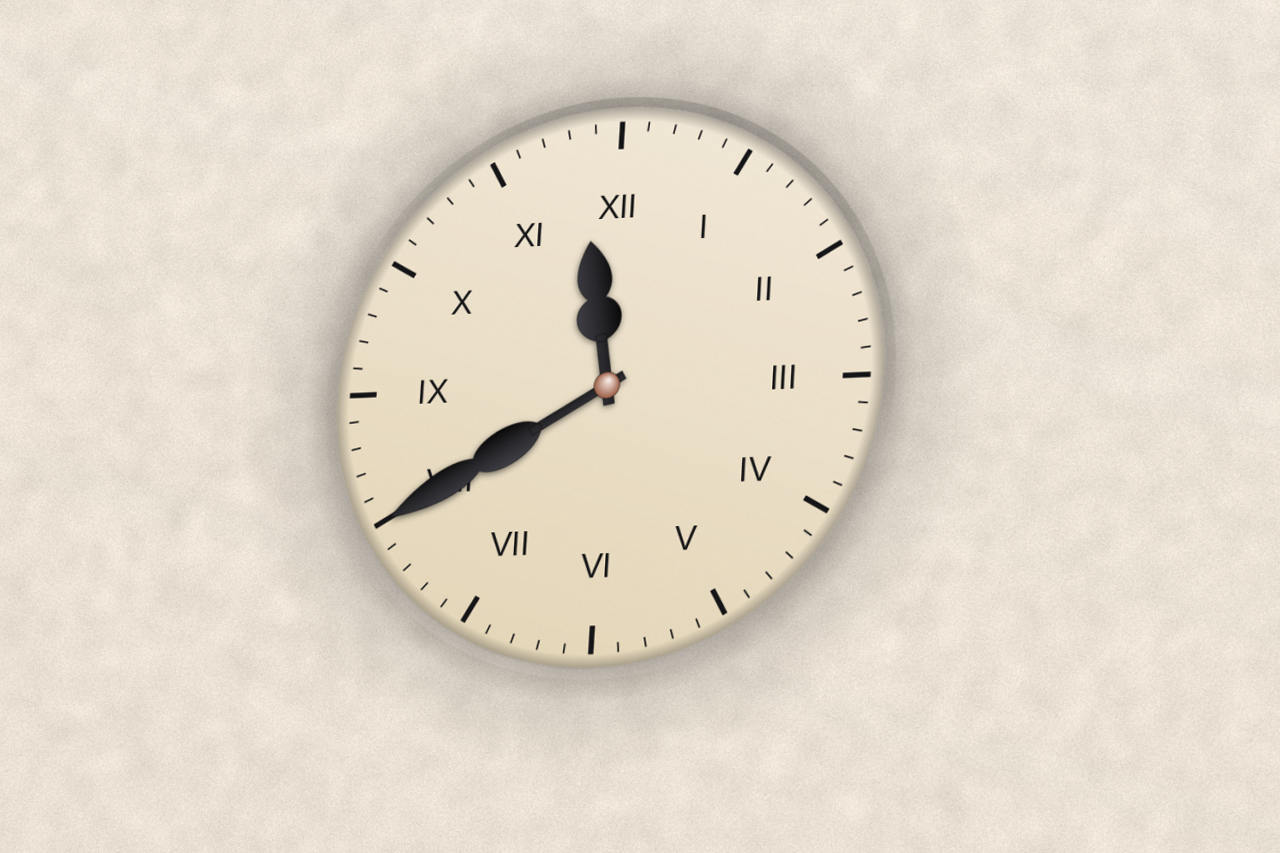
11:40
